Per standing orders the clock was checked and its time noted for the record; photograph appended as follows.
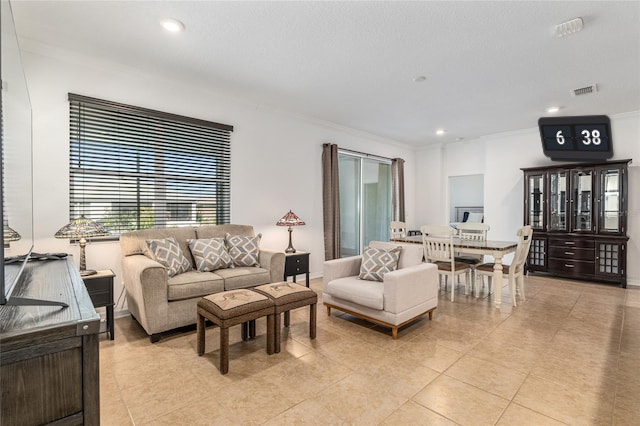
6:38
